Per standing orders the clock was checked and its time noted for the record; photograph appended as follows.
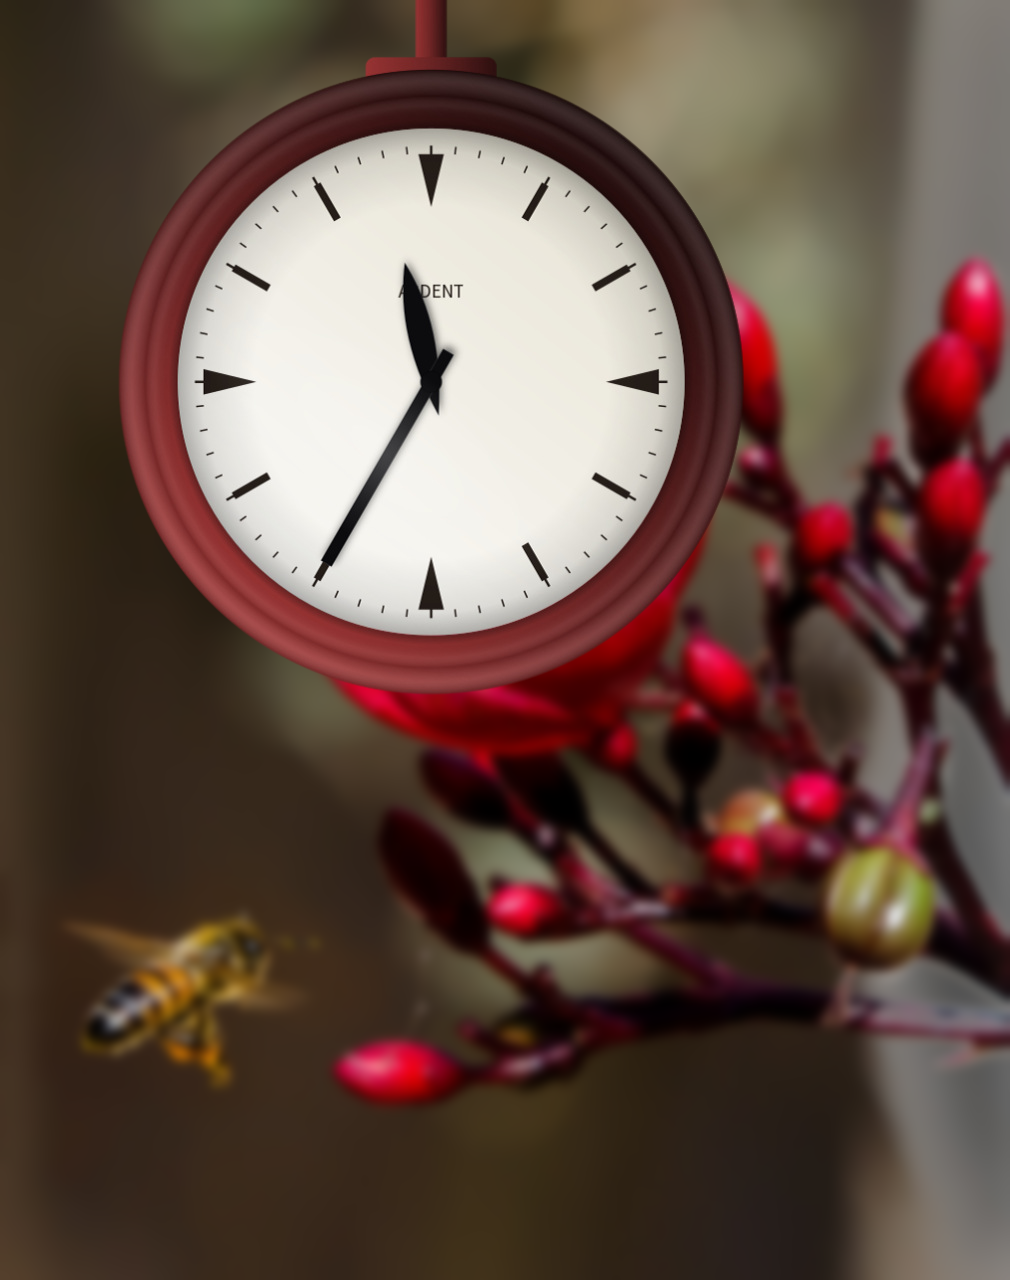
11:35
